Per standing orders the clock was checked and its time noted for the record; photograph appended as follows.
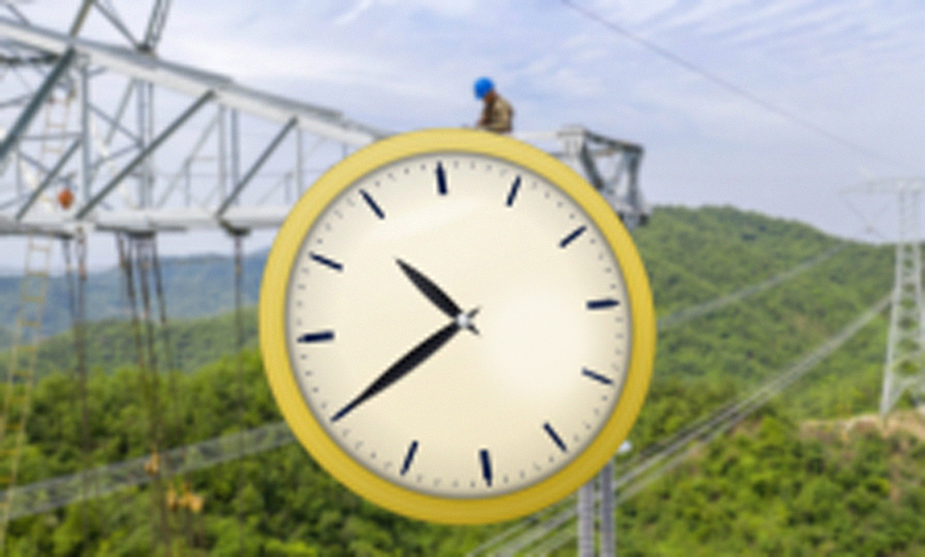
10:40
